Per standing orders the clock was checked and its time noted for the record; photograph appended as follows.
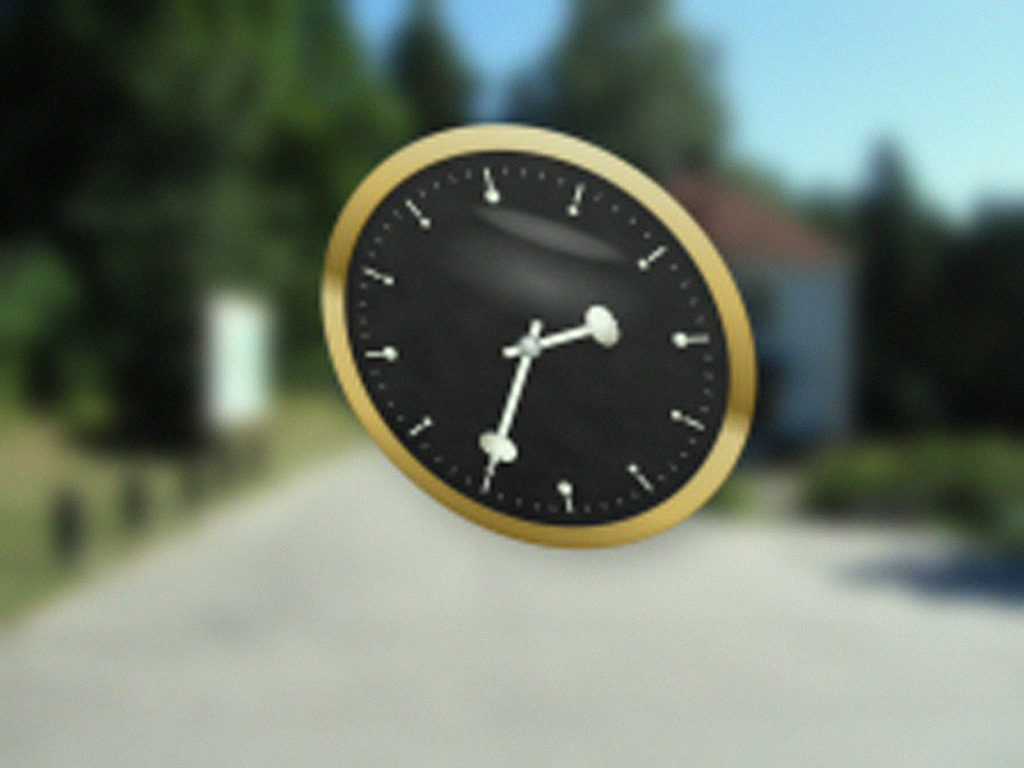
2:35
